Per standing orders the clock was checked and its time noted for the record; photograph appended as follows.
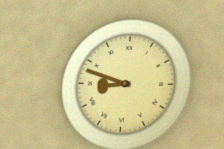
8:48
